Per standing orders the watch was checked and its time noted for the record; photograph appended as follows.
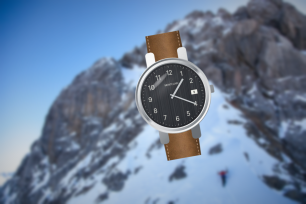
1:20
